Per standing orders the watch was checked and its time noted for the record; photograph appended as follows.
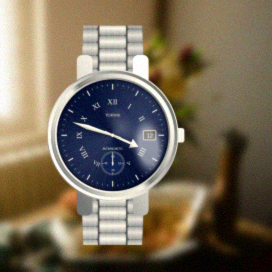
3:48
